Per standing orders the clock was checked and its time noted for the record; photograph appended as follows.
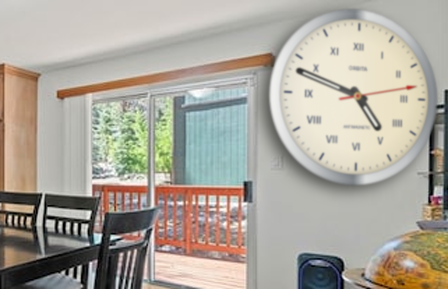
4:48:13
